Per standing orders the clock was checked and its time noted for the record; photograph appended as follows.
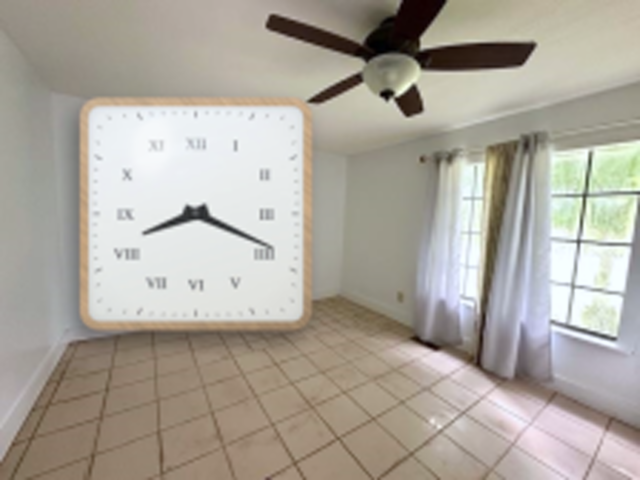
8:19
